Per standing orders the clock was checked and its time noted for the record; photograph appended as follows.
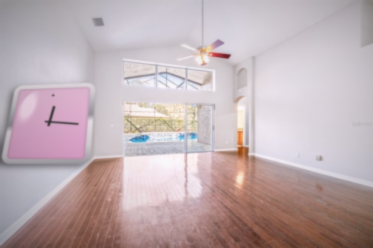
12:16
